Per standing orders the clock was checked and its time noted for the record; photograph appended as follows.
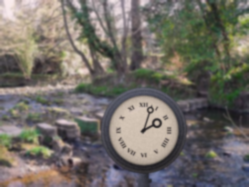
2:03
